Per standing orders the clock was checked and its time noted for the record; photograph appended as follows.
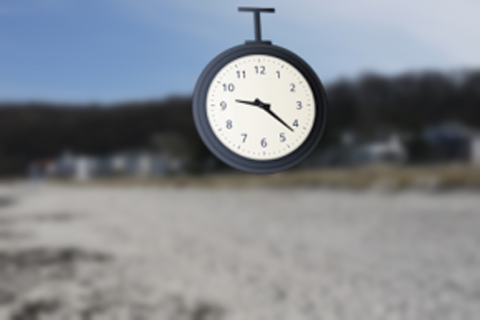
9:22
